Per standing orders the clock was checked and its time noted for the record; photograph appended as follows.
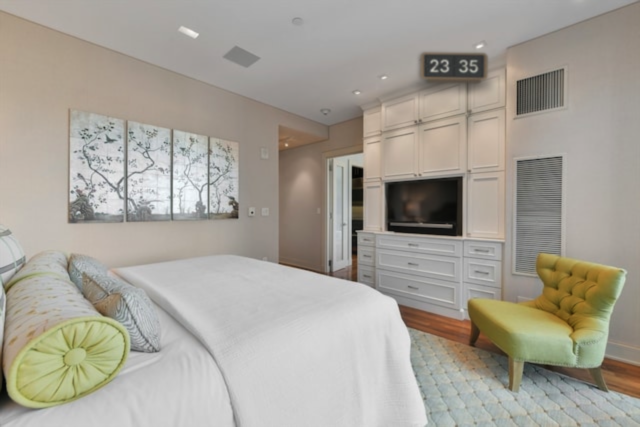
23:35
